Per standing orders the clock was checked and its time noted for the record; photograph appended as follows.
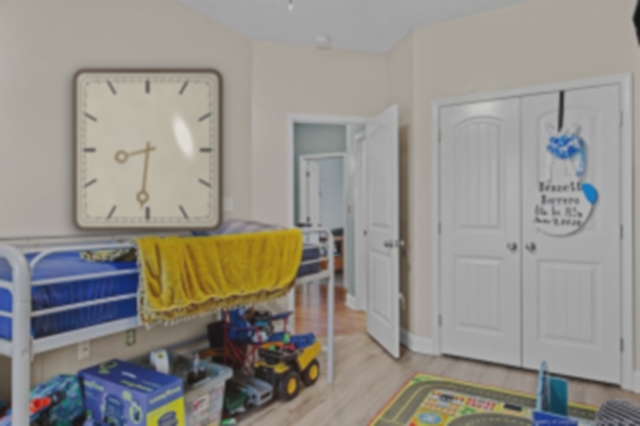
8:31
